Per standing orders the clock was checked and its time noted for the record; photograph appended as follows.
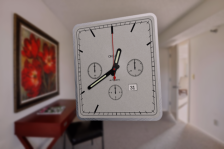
12:40
